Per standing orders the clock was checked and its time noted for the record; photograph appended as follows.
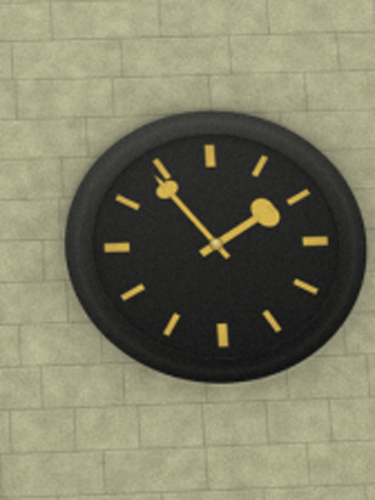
1:54
